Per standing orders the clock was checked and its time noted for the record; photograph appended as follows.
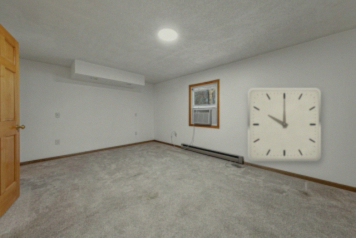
10:00
